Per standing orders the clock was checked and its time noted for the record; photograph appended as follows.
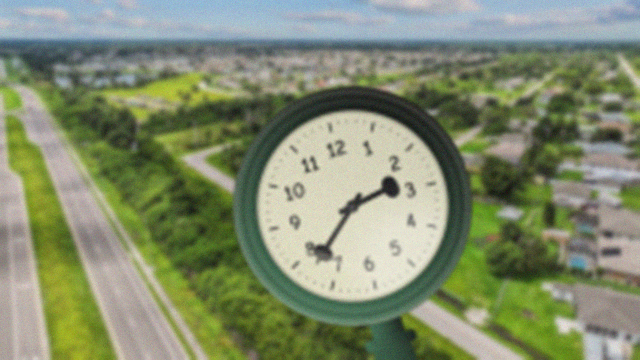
2:38
